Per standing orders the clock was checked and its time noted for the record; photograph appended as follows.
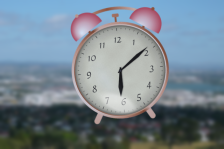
6:09
